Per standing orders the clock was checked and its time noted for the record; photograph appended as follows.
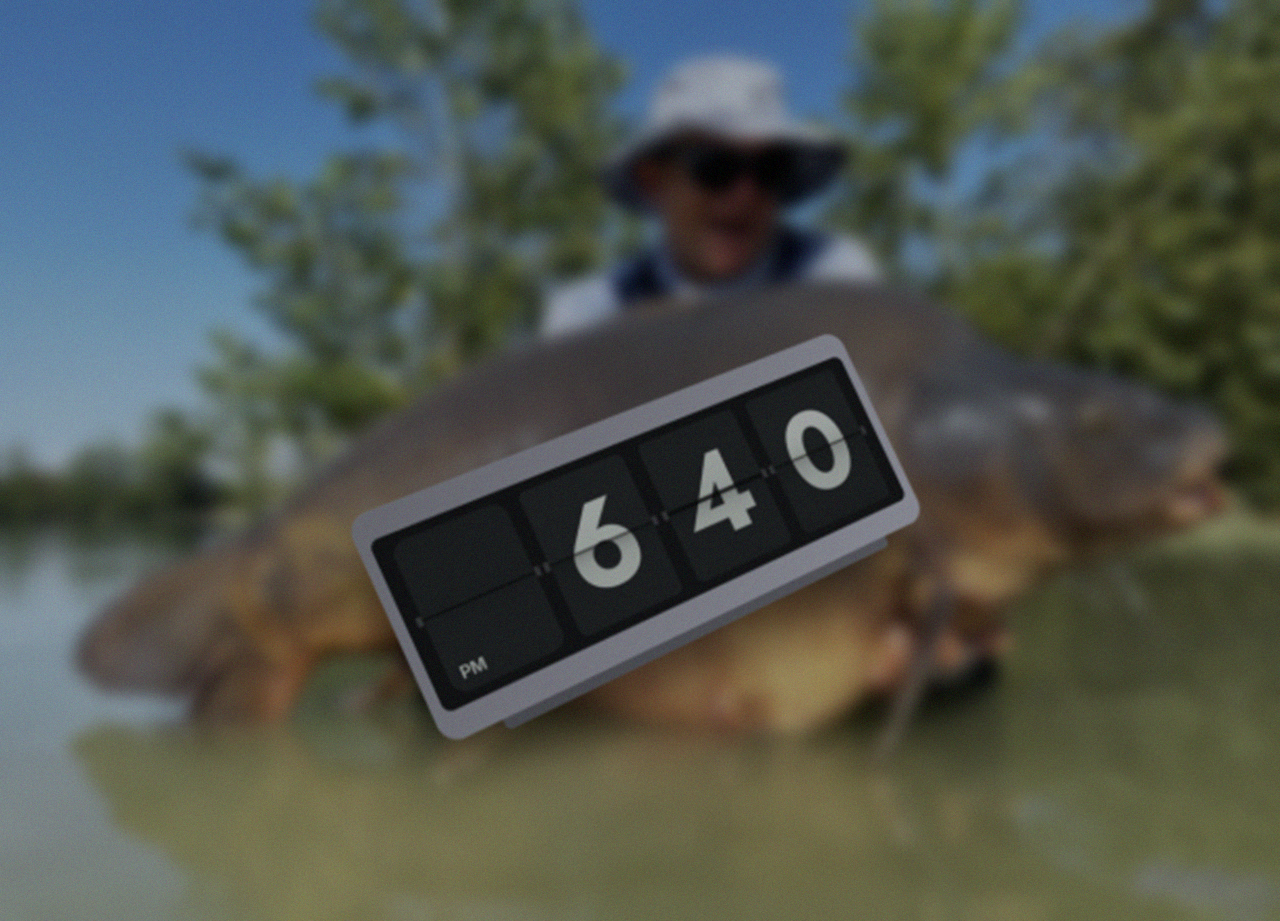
6:40
